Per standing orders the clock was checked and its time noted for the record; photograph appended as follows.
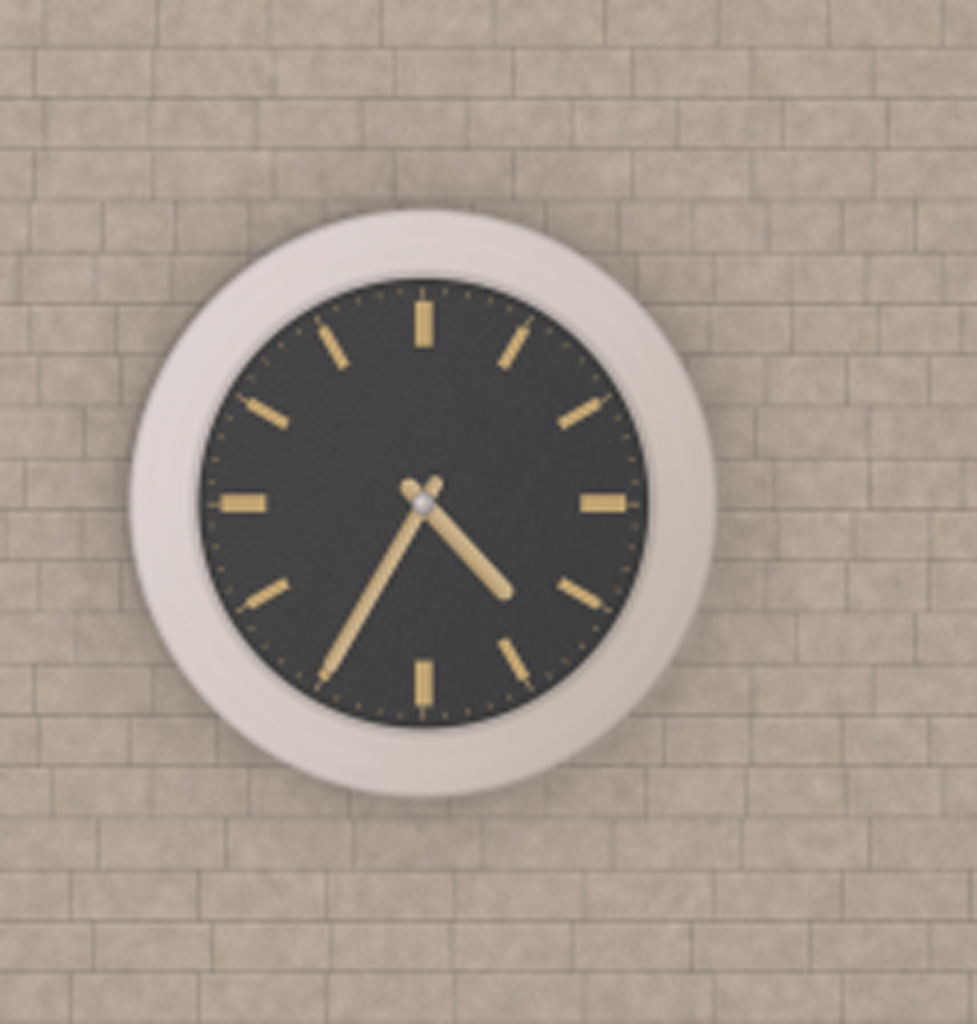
4:35
